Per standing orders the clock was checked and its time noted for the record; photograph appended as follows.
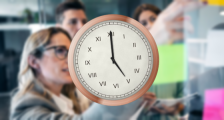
5:00
